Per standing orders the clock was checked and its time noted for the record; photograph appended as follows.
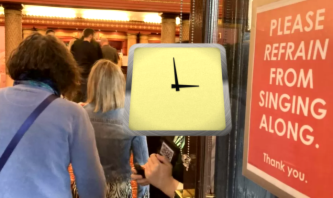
2:59
